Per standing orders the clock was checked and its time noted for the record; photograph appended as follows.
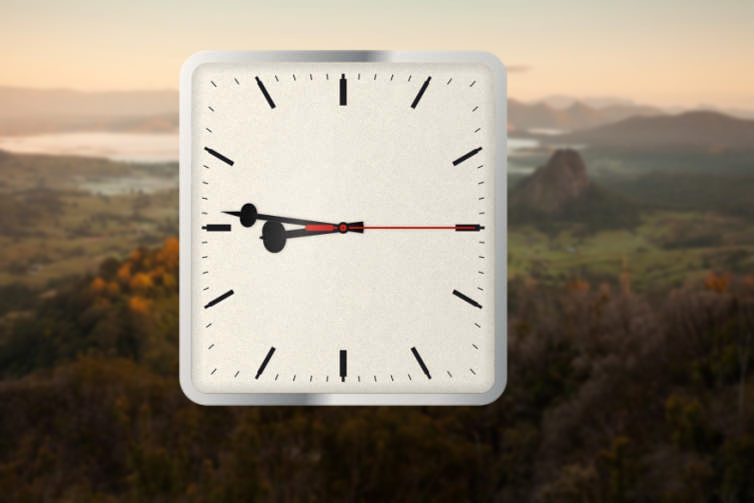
8:46:15
